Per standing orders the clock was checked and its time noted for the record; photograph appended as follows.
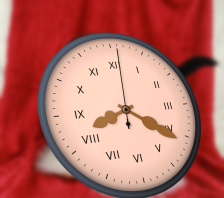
8:21:01
